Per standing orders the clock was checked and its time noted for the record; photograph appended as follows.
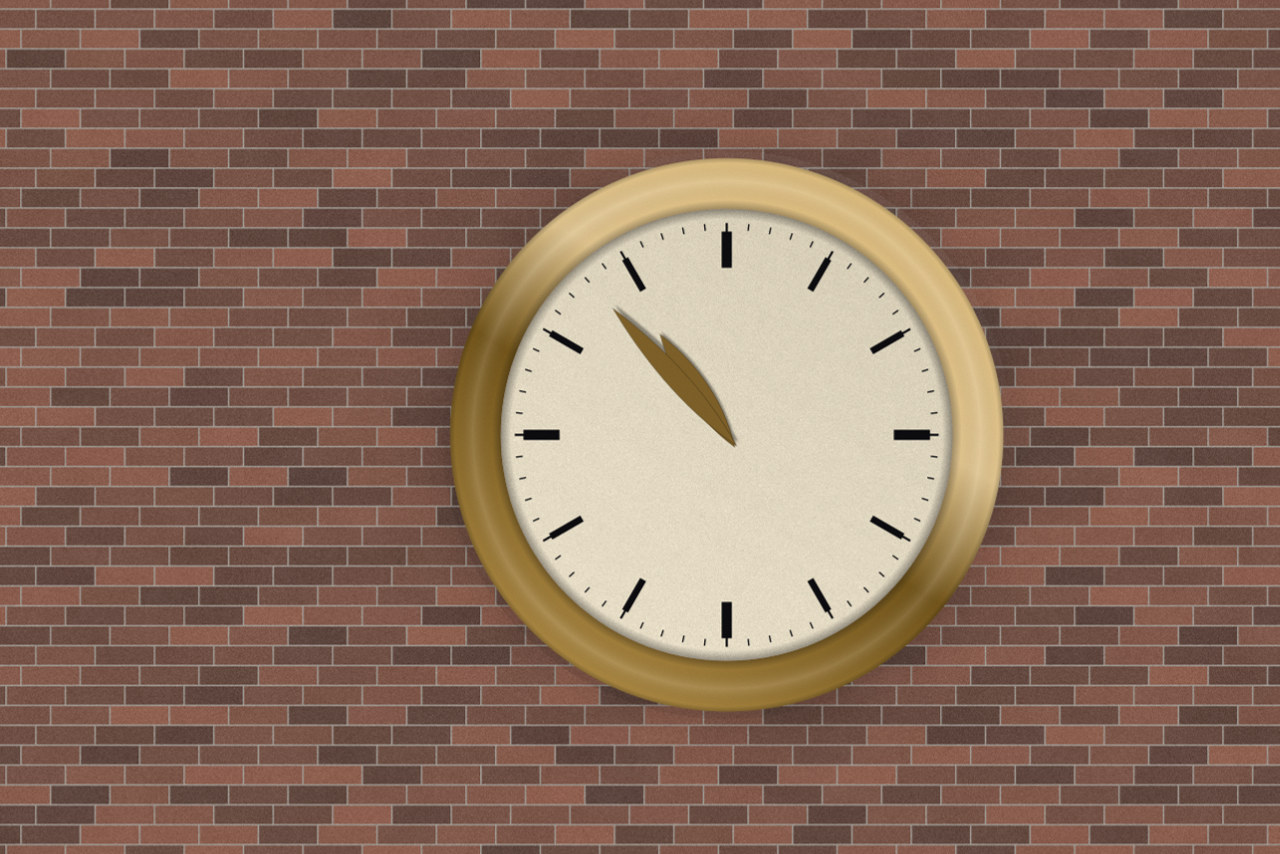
10:53
